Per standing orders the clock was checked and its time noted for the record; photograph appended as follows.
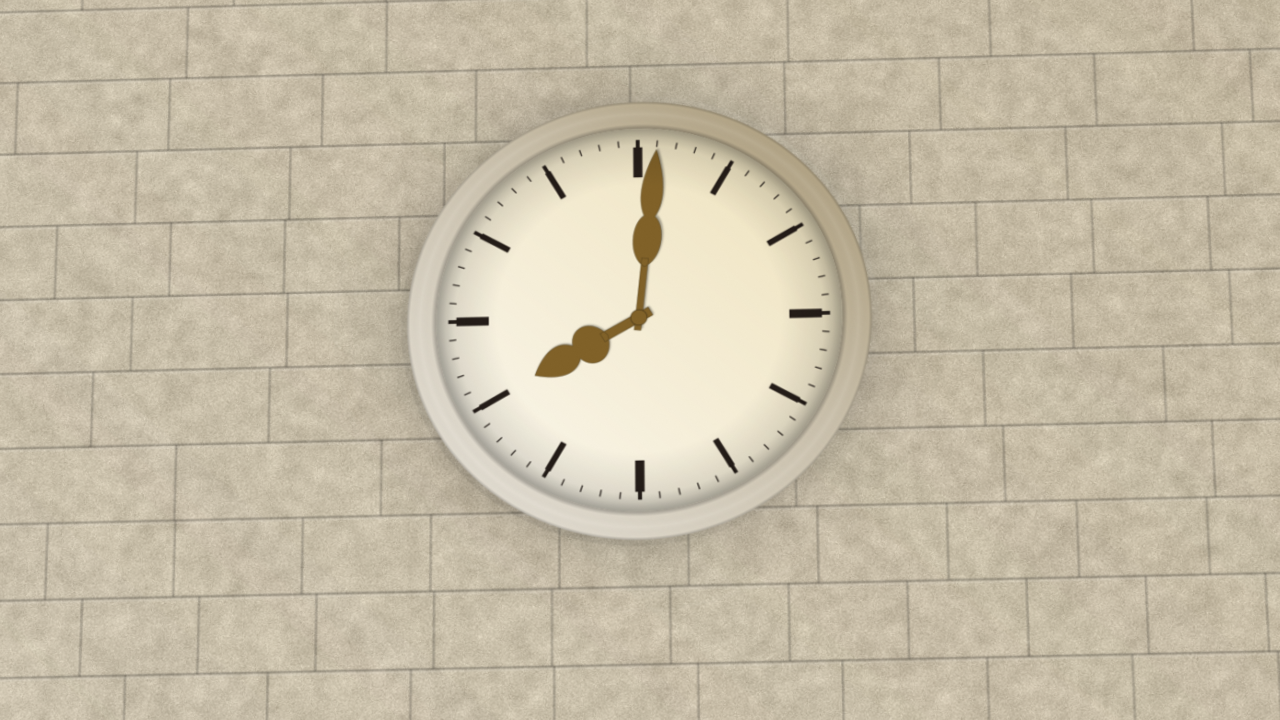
8:01
